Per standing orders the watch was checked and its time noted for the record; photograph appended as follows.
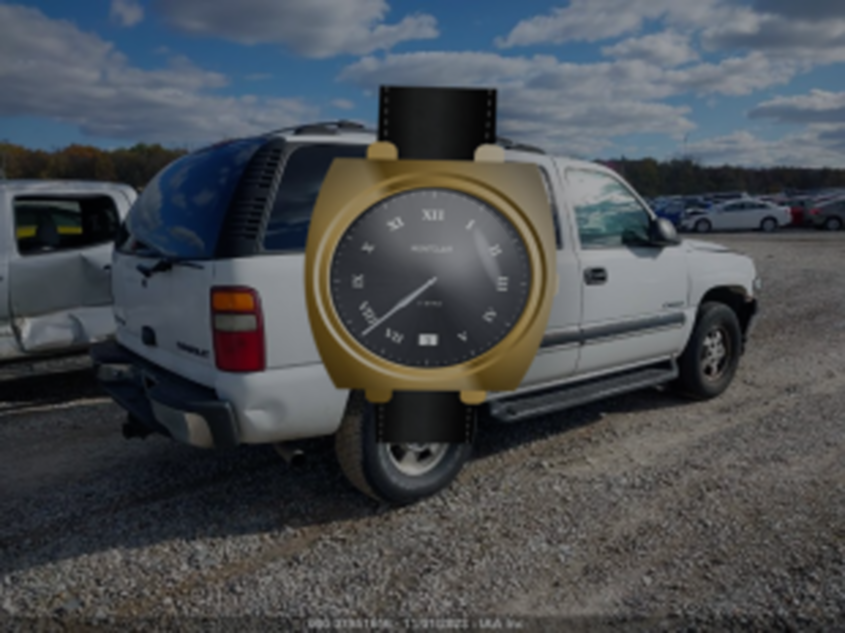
7:38
